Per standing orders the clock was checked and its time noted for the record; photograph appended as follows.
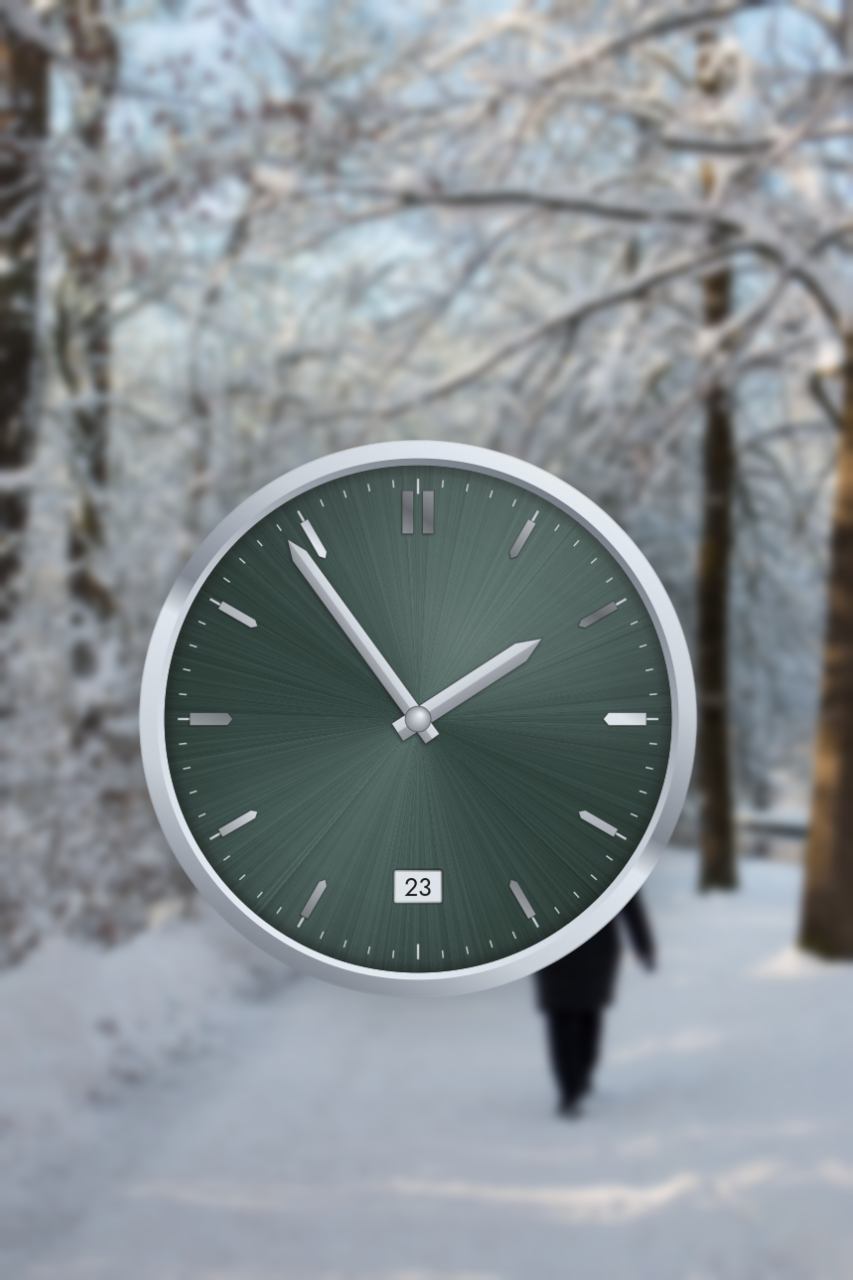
1:54
